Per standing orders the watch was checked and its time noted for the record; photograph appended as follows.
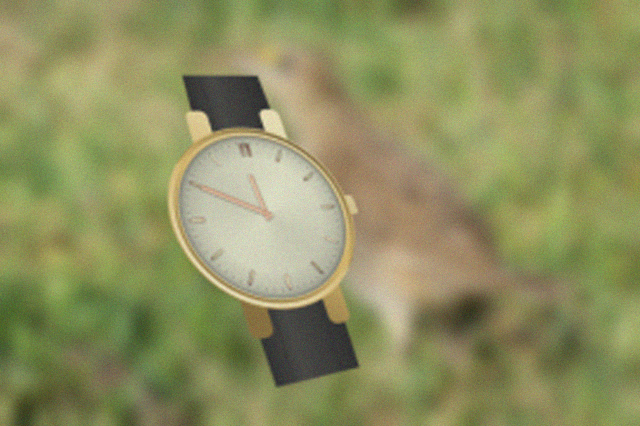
11:50
